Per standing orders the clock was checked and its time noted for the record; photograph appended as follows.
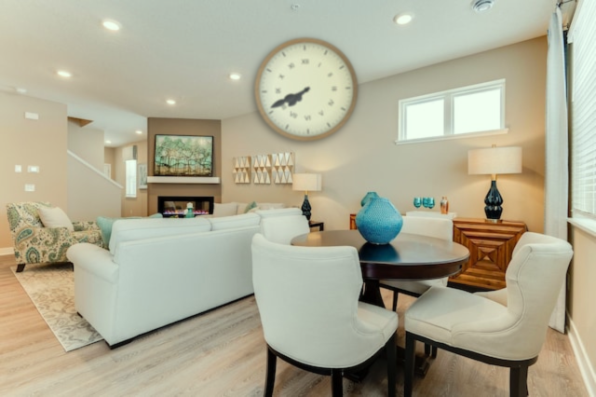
7:41
